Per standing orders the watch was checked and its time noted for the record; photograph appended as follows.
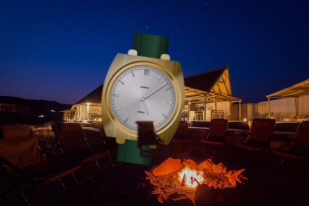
5:08
